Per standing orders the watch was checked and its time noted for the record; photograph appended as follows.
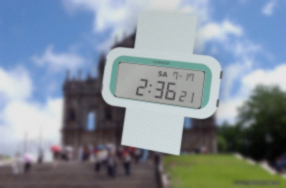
2:36:21
